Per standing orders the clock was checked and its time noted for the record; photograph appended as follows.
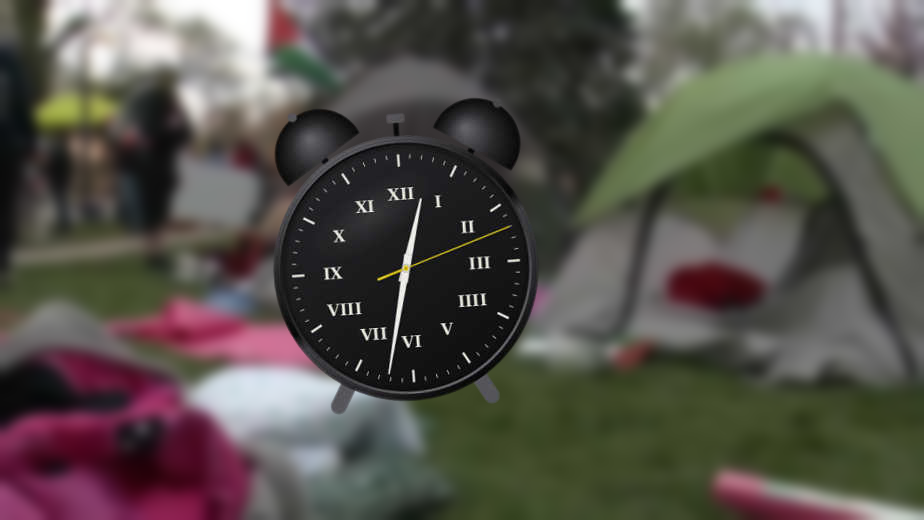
12:32:12
